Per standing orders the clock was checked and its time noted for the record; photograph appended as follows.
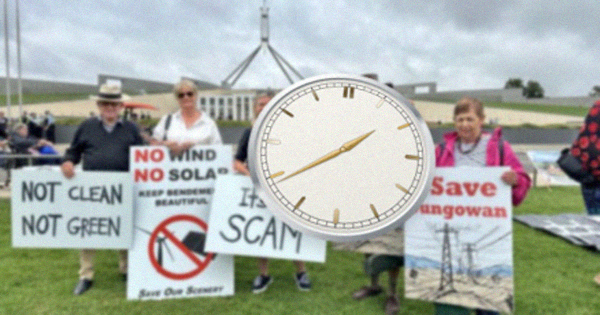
1:39
